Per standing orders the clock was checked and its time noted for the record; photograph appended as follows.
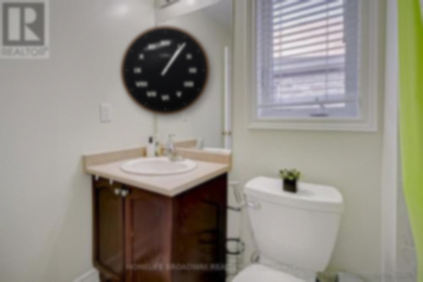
1:06
